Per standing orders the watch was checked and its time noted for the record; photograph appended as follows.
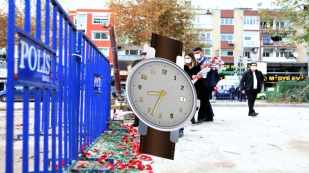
8:33
